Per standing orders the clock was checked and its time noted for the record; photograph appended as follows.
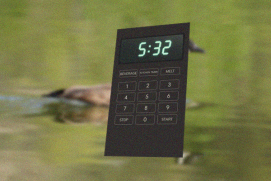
5:32
